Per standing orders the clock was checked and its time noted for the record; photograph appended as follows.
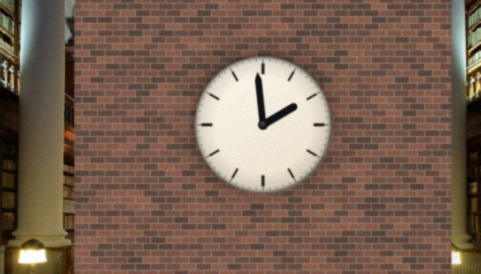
1:59
